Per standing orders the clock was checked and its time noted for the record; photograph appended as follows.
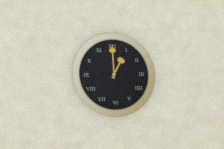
1:00
